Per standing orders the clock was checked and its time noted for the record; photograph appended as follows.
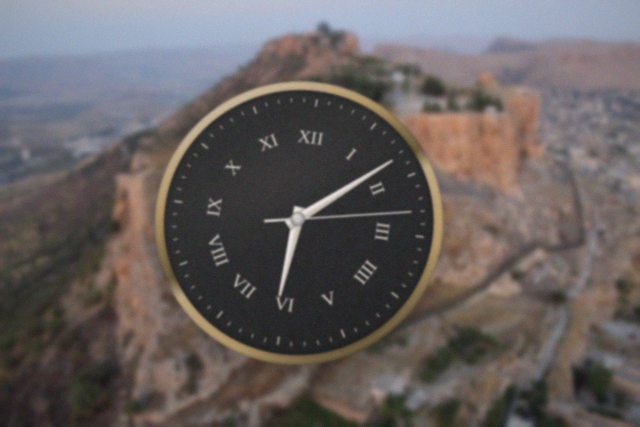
6:08:13
